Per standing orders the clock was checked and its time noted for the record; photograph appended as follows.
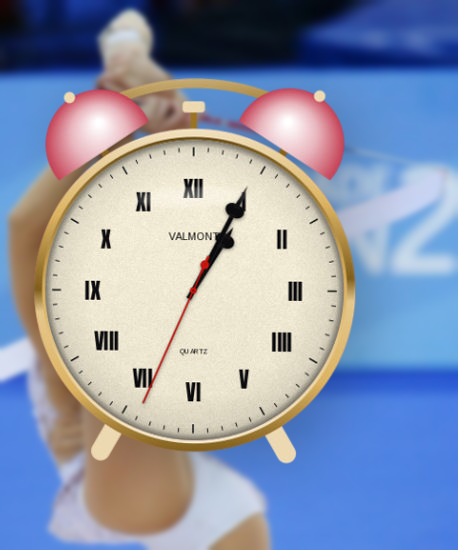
1:04:34
